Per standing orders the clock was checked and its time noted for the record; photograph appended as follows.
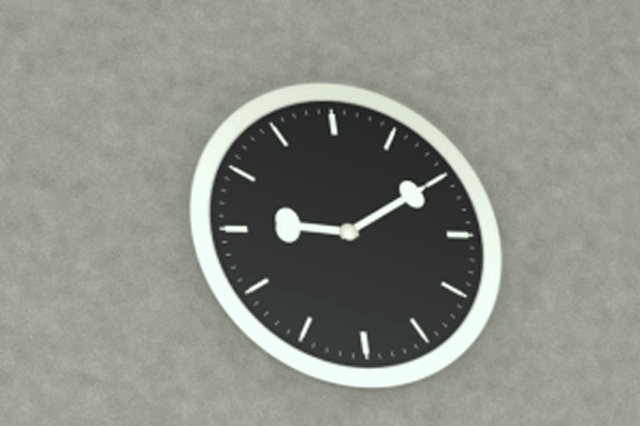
9:10
